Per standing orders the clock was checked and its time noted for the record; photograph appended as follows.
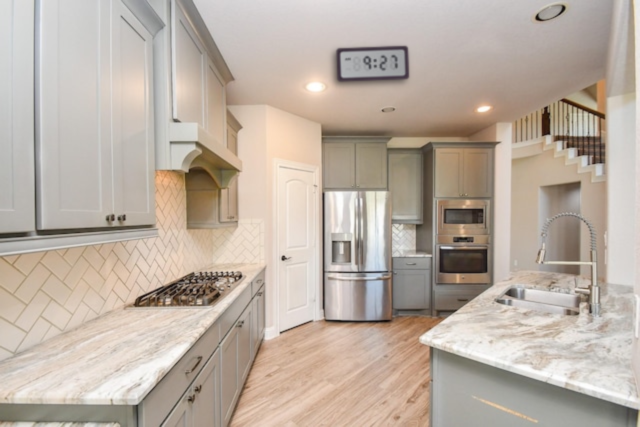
9:27
